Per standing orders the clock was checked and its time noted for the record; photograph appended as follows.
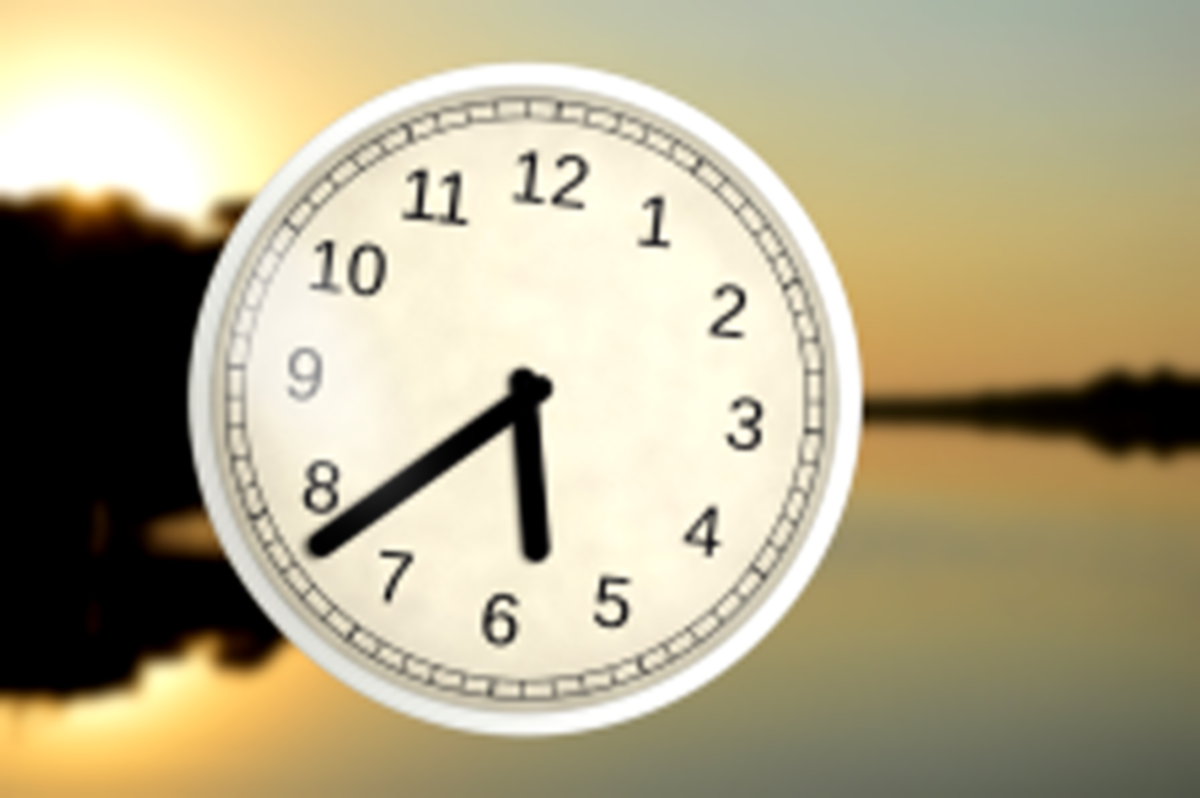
5:38
